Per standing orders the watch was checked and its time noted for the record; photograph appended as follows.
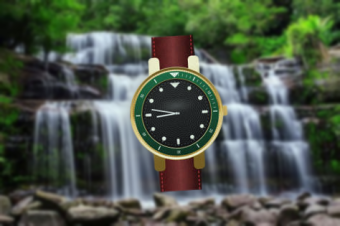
8:47
